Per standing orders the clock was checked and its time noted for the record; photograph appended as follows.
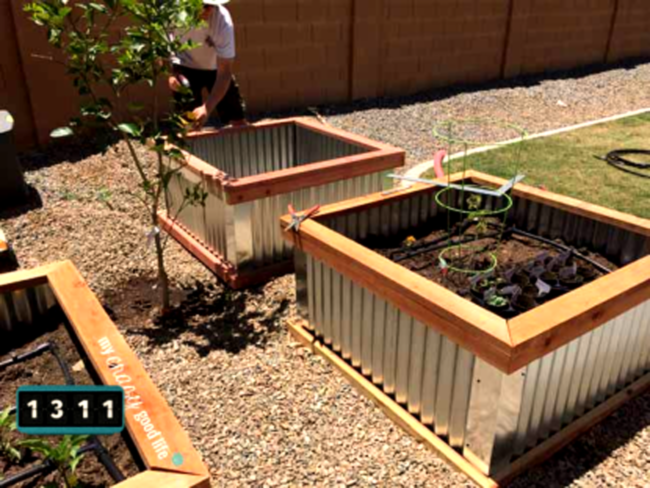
13:11
